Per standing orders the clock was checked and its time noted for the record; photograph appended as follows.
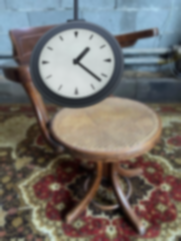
1:22
